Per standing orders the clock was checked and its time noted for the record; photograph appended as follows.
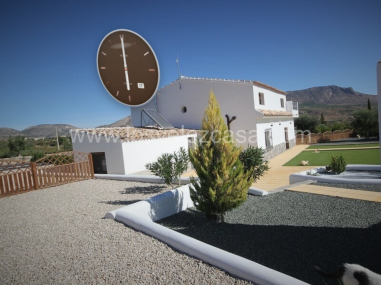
6:00
